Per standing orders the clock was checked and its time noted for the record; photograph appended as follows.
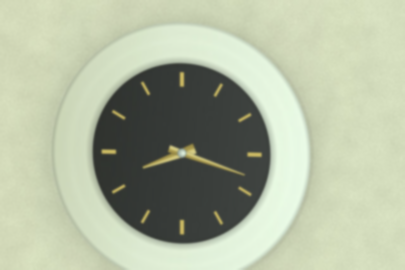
8:18
